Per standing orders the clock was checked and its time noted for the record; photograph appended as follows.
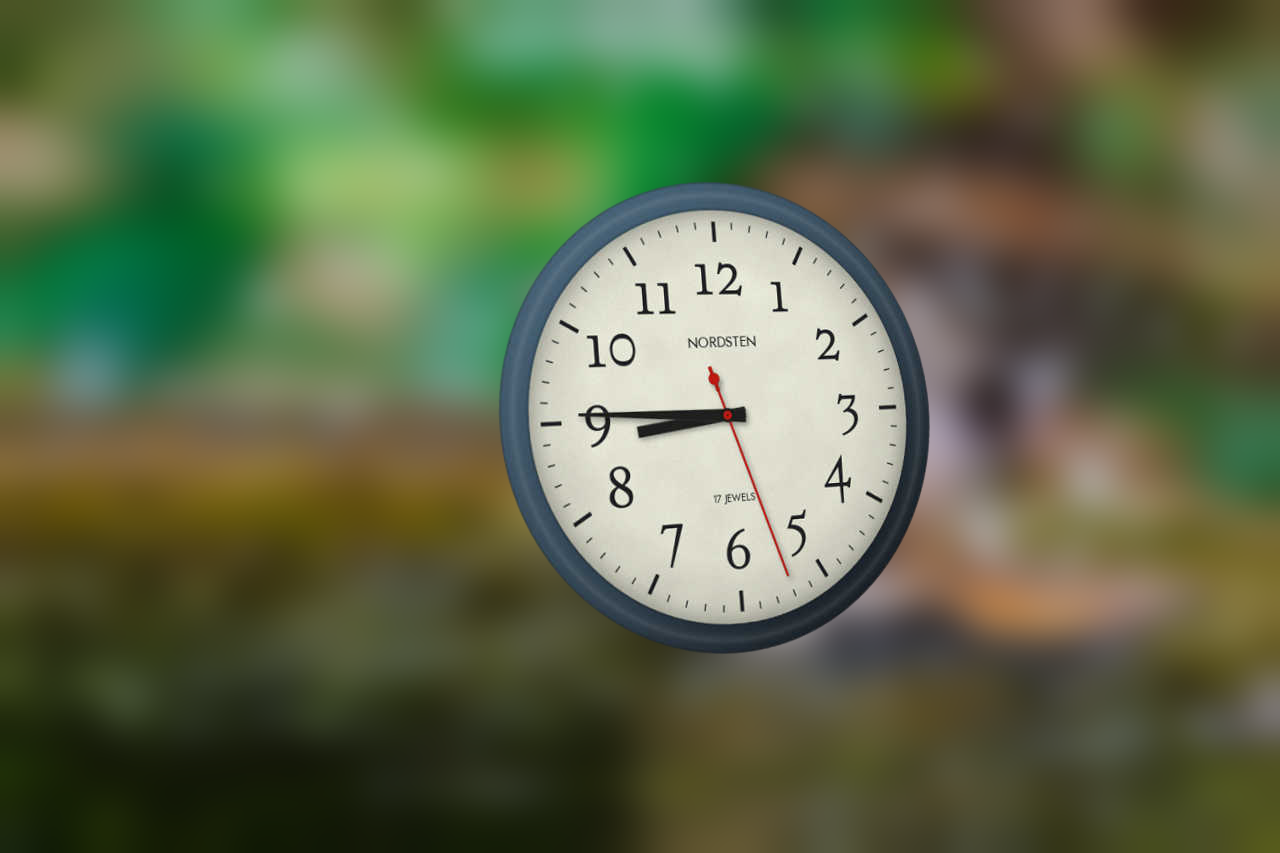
8:45:27
